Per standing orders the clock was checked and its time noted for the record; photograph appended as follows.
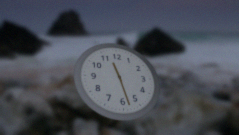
11:28
